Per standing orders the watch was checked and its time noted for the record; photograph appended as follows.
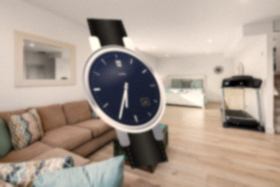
6:35
